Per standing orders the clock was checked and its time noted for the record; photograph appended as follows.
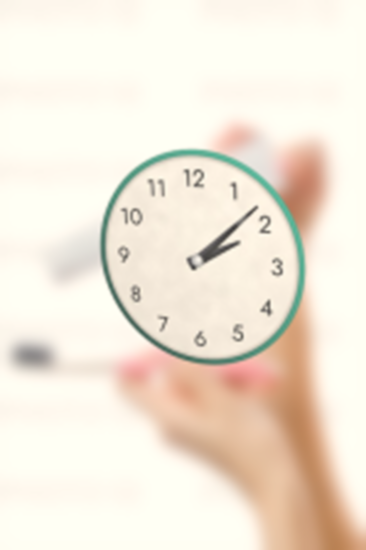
2:08
